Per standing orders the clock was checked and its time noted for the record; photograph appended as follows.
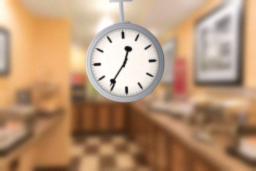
12:36
